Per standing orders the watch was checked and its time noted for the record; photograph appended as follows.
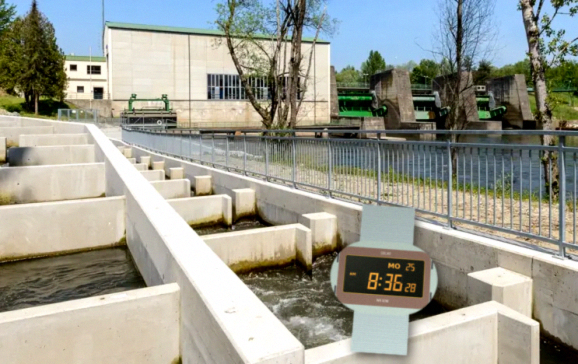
8:36
